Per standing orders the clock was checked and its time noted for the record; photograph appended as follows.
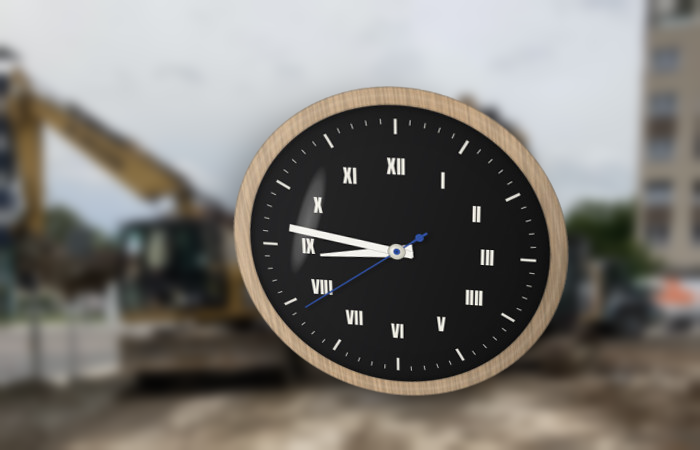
8:46:39
